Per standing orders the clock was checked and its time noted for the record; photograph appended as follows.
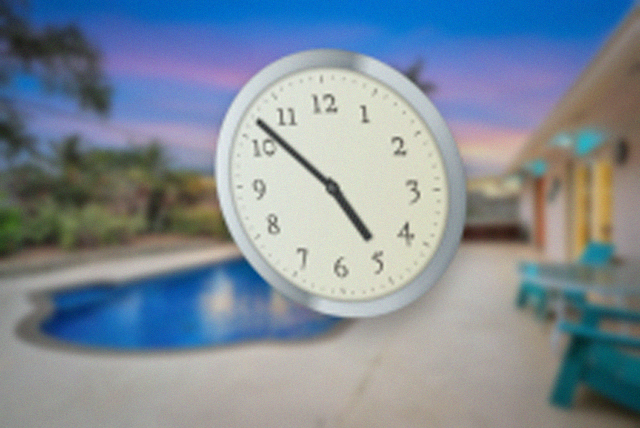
4:52
